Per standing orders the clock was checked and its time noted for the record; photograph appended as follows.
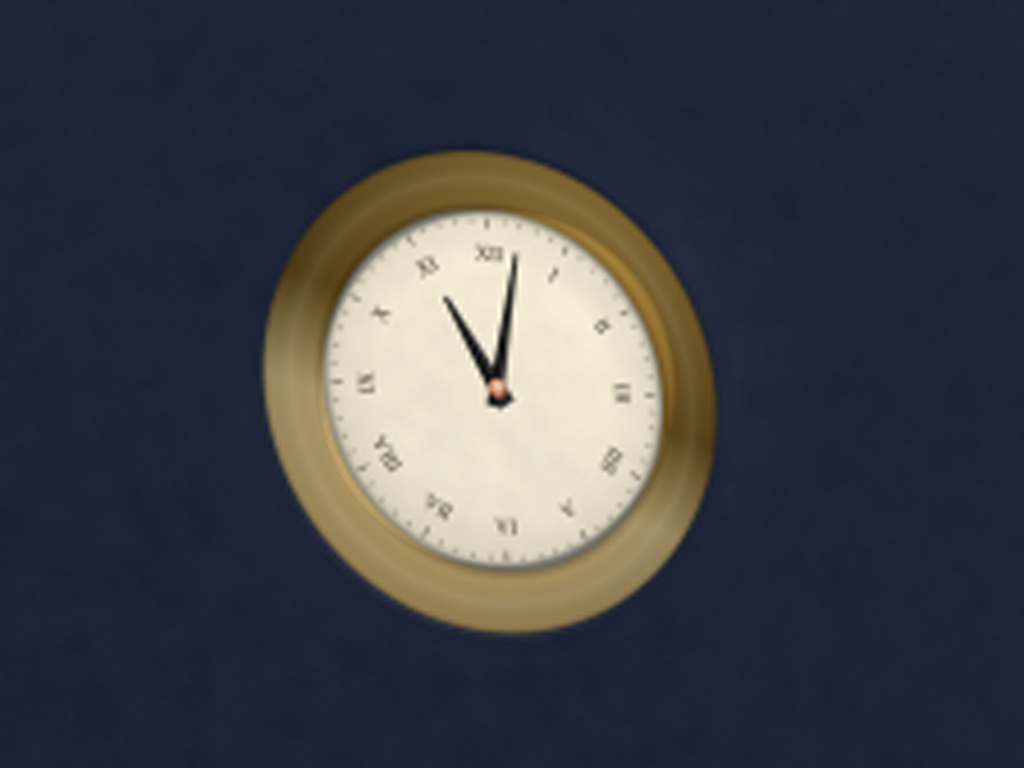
11:02
